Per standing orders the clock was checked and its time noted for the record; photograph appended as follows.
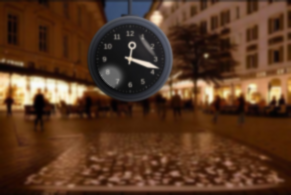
12:18
